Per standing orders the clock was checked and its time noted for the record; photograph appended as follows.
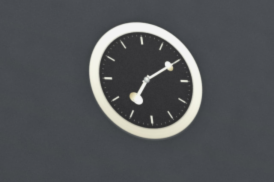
7:10
